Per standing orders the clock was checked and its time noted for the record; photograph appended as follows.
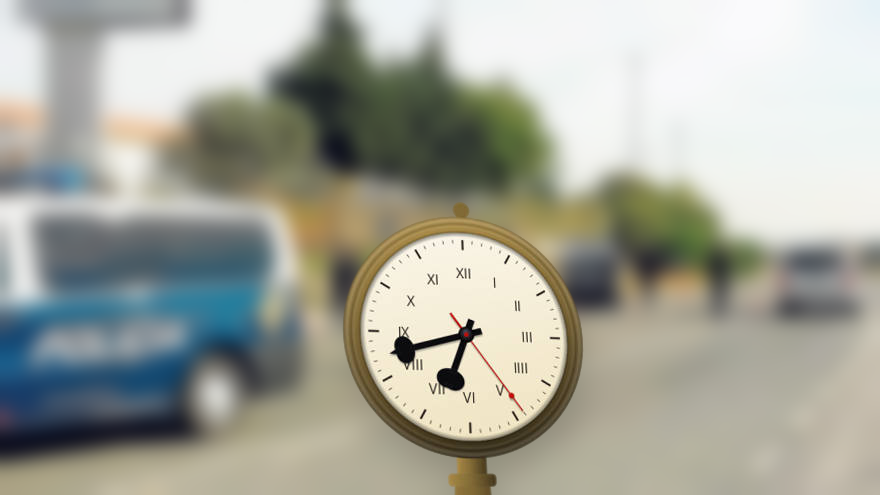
6:42:24
